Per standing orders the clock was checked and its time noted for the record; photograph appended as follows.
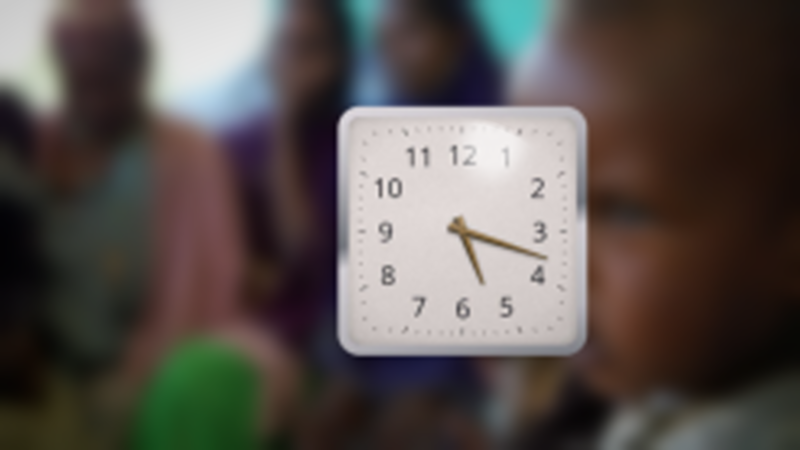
5:18
